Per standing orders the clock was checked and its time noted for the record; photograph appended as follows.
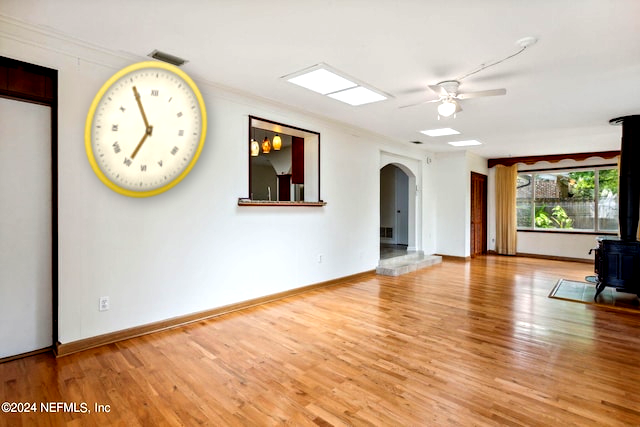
6:55
